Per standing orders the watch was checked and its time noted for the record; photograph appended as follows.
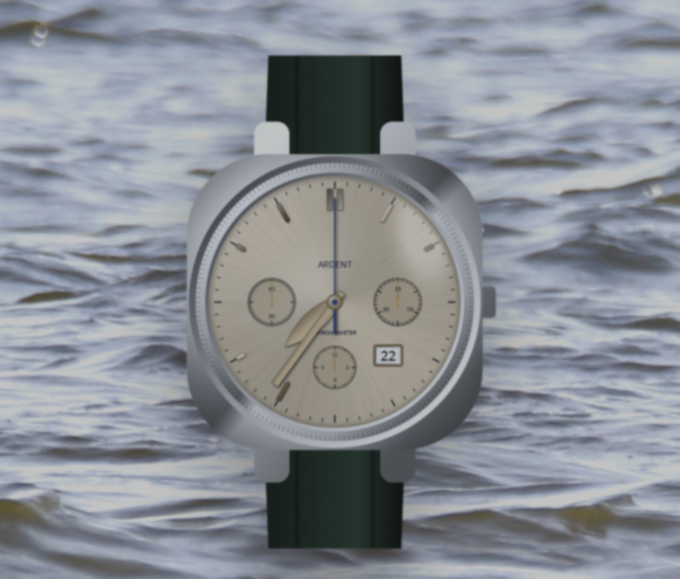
7:36
